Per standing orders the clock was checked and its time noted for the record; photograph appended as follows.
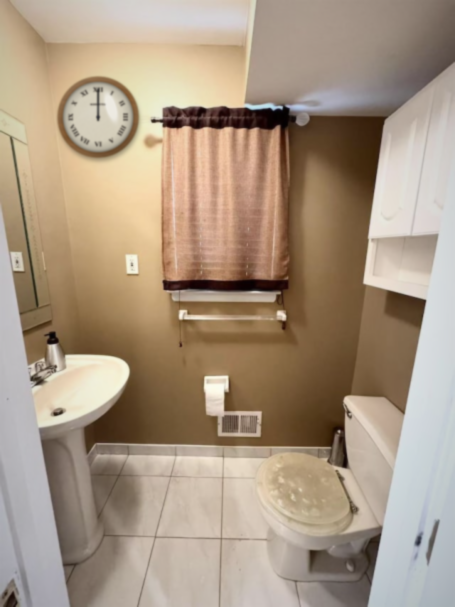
12:00
